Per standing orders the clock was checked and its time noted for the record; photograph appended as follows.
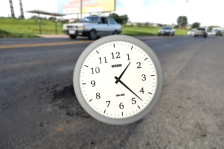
1:23
